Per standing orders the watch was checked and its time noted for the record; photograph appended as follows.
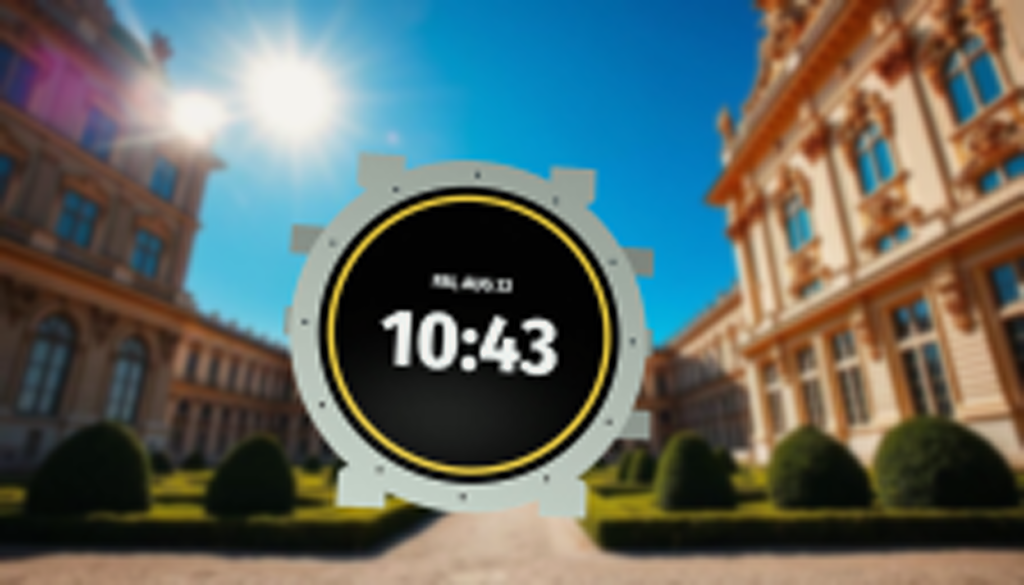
10:43
